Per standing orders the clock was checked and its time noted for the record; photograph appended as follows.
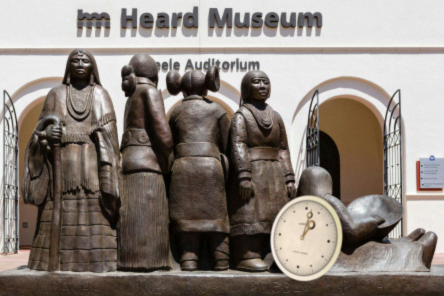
1:02
